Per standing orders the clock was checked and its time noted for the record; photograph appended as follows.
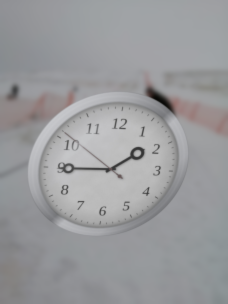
1:44:51
